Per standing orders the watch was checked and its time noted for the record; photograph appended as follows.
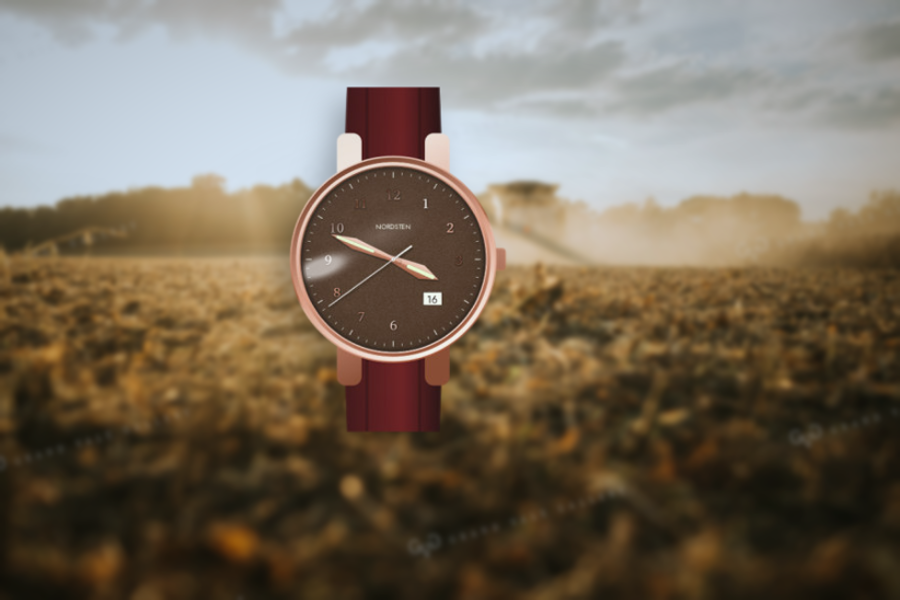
3:48:39
